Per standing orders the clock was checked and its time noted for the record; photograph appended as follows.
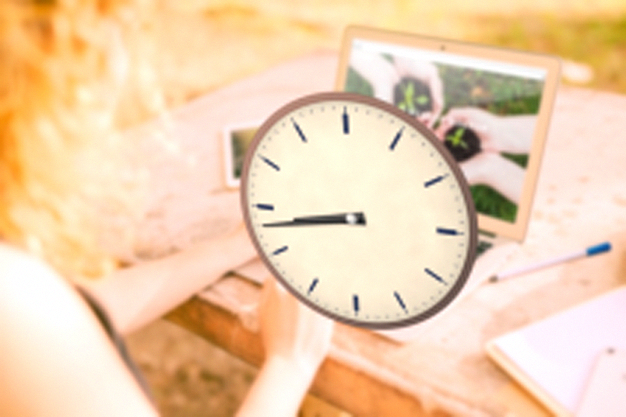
8:43
